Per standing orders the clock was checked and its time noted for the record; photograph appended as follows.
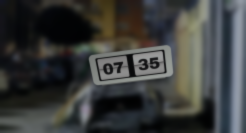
7:35
